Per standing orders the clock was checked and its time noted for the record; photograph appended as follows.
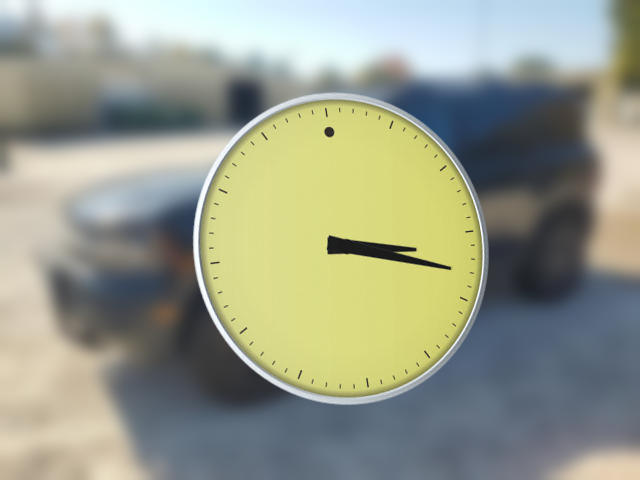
3:18
